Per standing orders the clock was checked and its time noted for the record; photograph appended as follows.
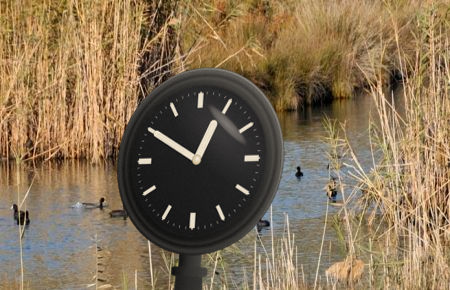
12:50
